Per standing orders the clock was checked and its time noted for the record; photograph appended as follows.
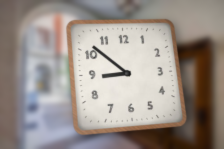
8:52
